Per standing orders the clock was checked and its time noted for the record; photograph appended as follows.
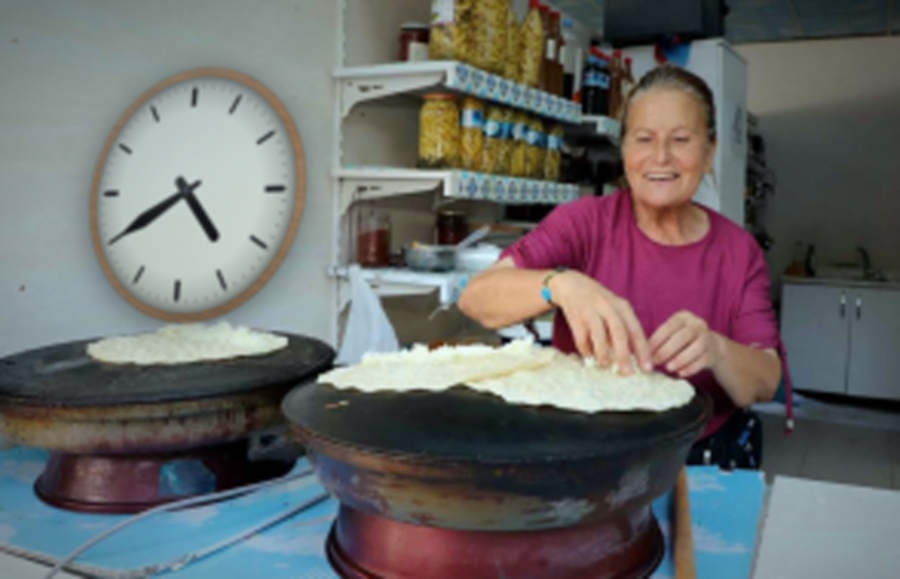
4:40
